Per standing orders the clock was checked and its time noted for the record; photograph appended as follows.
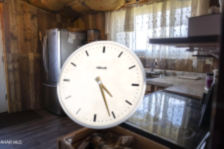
4:26
